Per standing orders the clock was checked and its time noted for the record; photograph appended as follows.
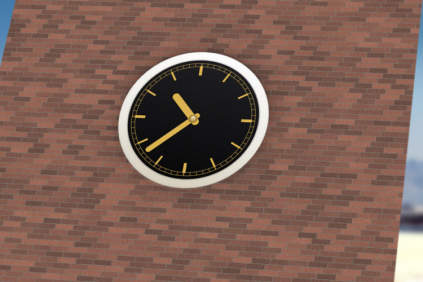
10:38
